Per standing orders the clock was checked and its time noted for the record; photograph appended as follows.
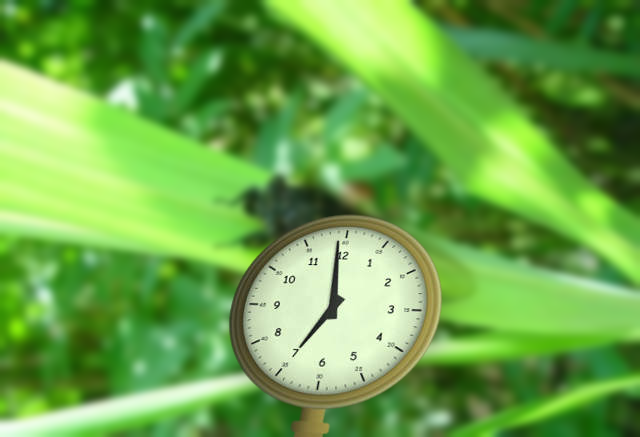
6:59
